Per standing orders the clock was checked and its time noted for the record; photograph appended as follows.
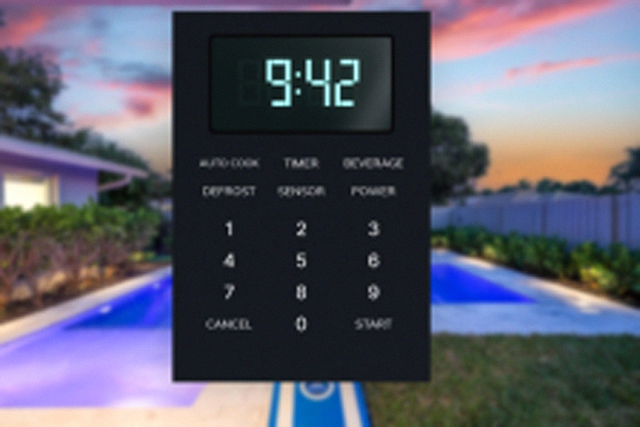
9:42
